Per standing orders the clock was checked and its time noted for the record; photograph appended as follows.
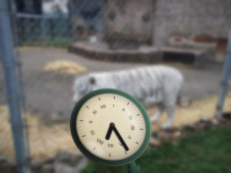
7:29
